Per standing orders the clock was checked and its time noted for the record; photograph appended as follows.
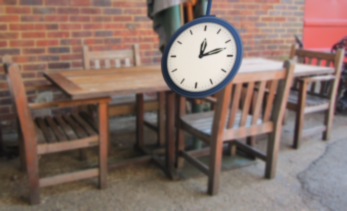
12:12
